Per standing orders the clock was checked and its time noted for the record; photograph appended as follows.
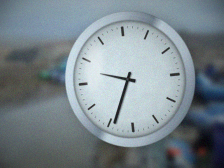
9:34
